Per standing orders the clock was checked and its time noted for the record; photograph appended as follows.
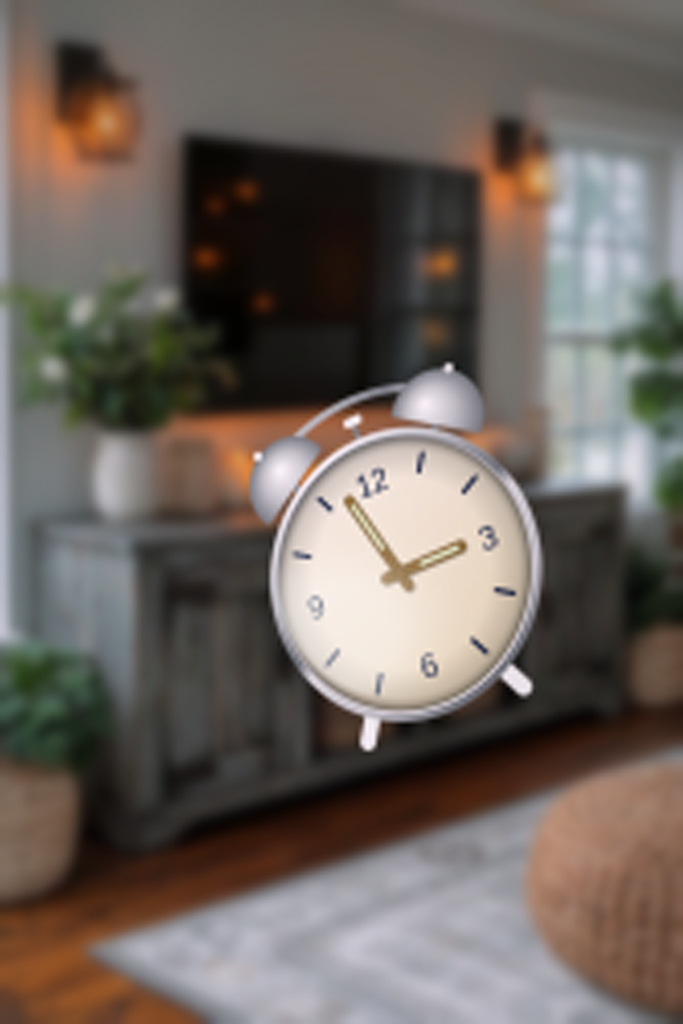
2:57
